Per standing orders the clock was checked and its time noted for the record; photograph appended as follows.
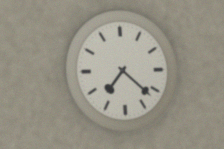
7:22
